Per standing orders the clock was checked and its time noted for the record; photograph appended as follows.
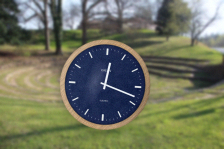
12:18
